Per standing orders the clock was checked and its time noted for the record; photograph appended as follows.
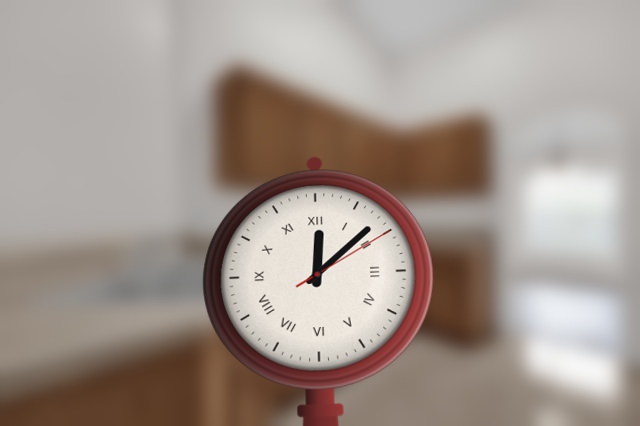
12:08:10
